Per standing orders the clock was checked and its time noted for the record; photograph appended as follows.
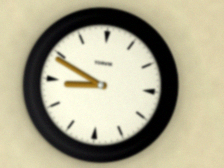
8:49
